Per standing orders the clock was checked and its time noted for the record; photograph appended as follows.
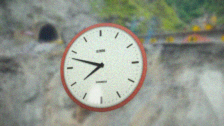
7:48
